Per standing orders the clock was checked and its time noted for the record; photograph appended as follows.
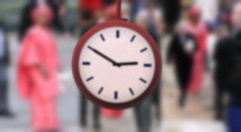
2:50
